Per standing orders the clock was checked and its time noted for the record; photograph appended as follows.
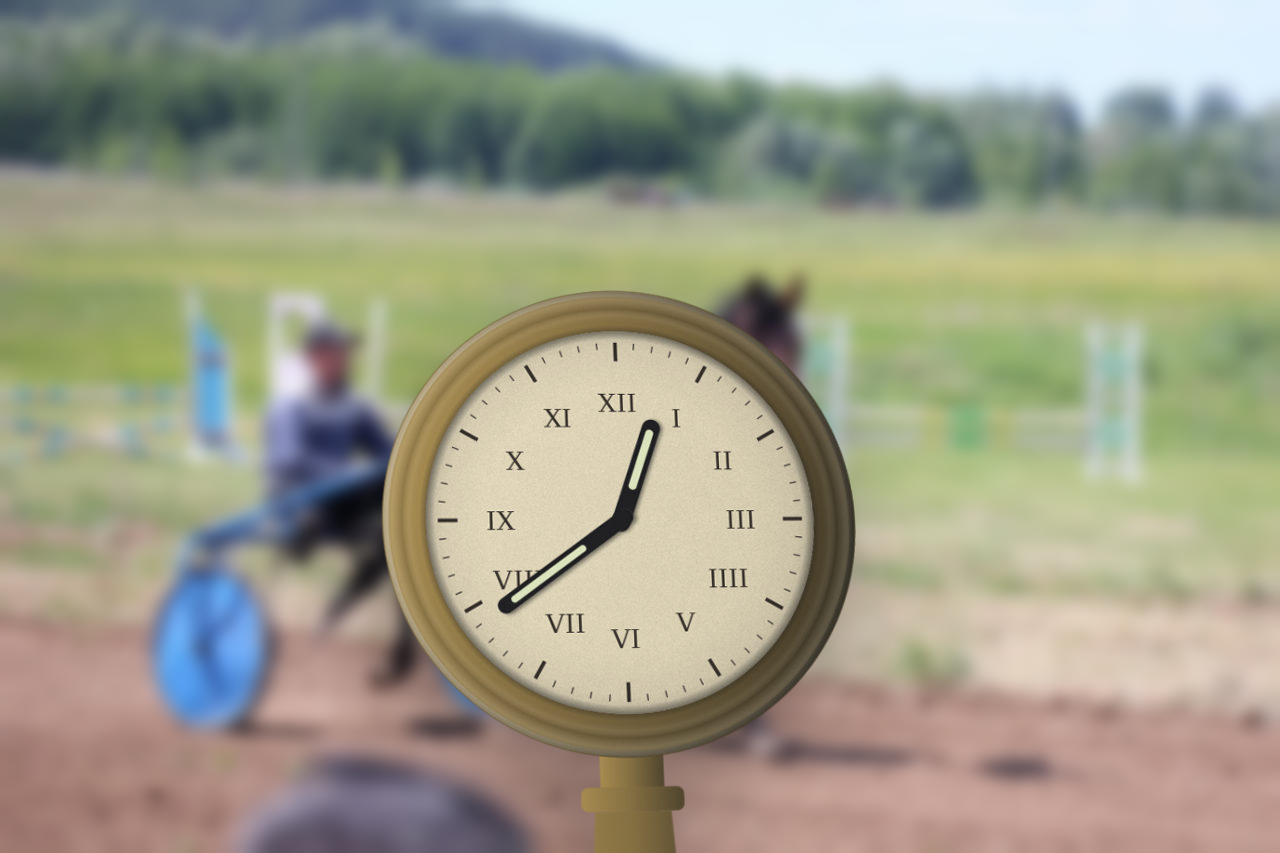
12:39
